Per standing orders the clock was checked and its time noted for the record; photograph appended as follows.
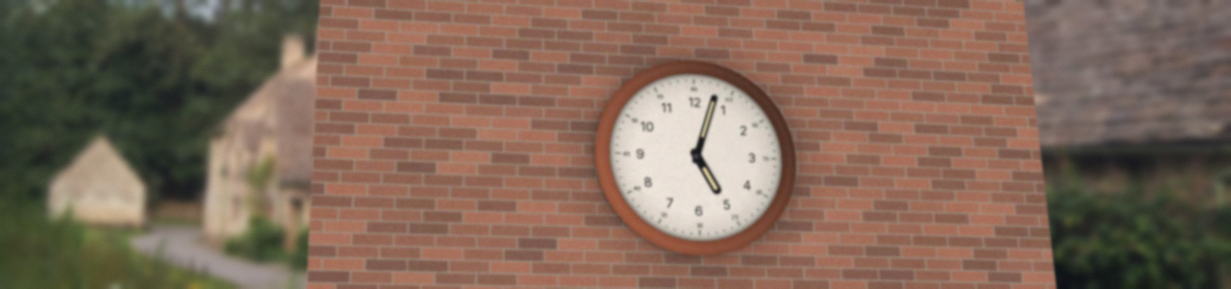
5:03
